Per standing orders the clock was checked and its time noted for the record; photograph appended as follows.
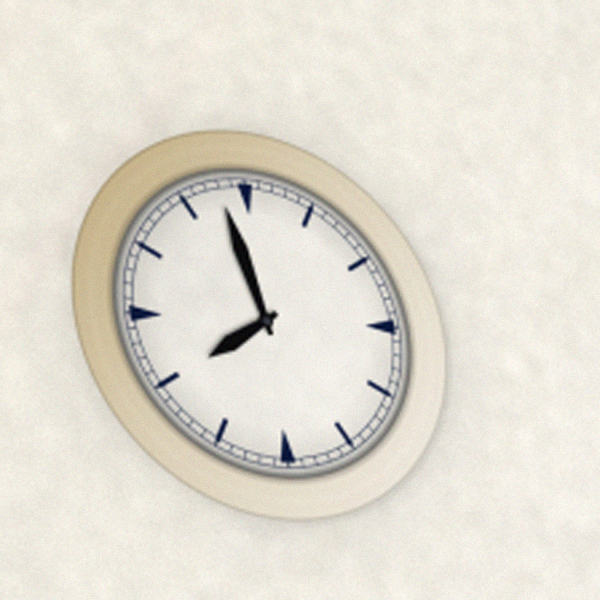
7:58
